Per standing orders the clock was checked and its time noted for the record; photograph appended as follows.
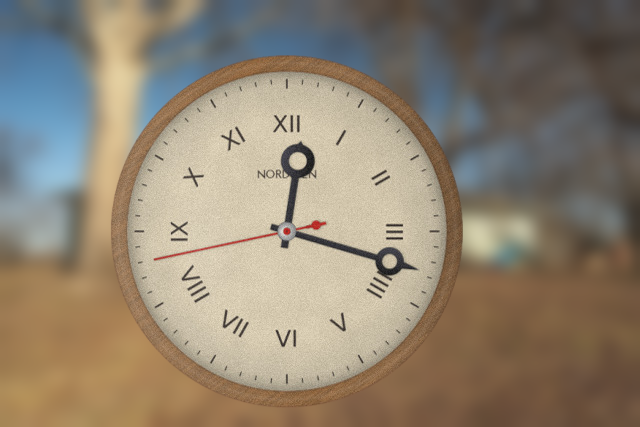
12:17:43
